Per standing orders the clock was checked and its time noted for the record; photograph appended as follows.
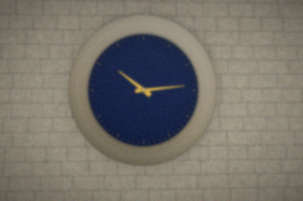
10:14
